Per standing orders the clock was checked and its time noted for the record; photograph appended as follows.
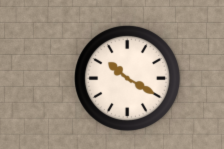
10:20
